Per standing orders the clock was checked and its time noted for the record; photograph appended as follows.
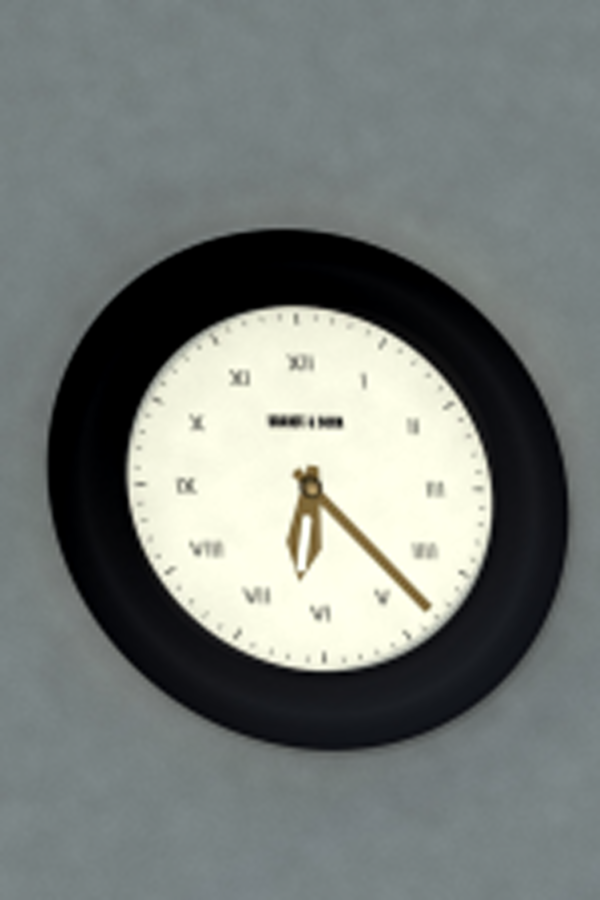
6:23
